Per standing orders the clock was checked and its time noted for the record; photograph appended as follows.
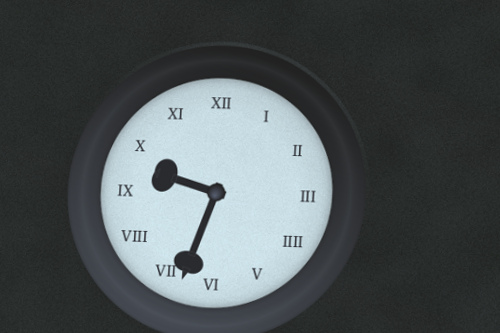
9:33
